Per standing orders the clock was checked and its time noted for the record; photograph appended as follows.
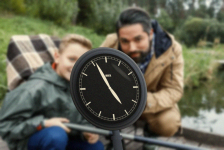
4:56
